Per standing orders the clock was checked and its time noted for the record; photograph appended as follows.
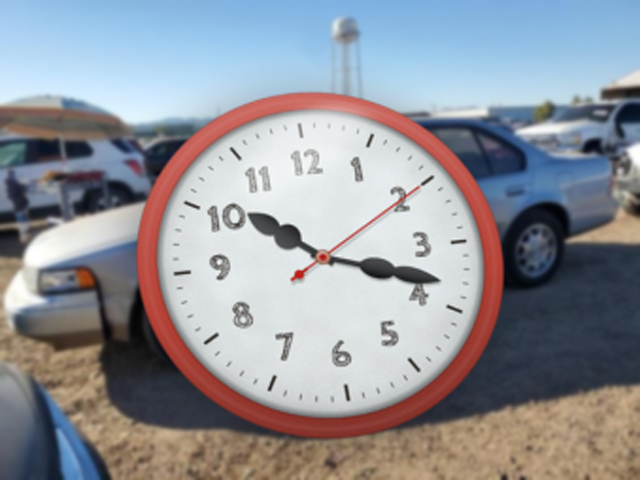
10:18:10
